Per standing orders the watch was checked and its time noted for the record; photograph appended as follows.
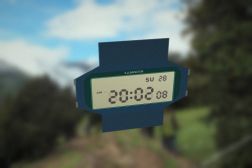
20:02:08
